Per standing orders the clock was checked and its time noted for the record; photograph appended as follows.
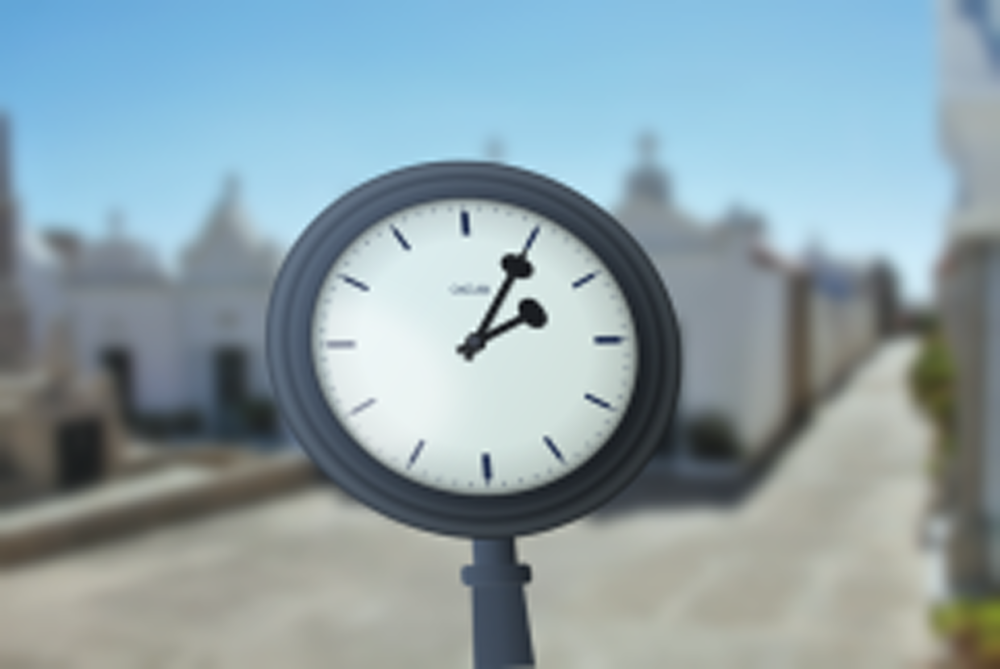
2:05
